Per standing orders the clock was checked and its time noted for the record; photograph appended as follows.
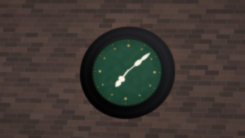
7:08
